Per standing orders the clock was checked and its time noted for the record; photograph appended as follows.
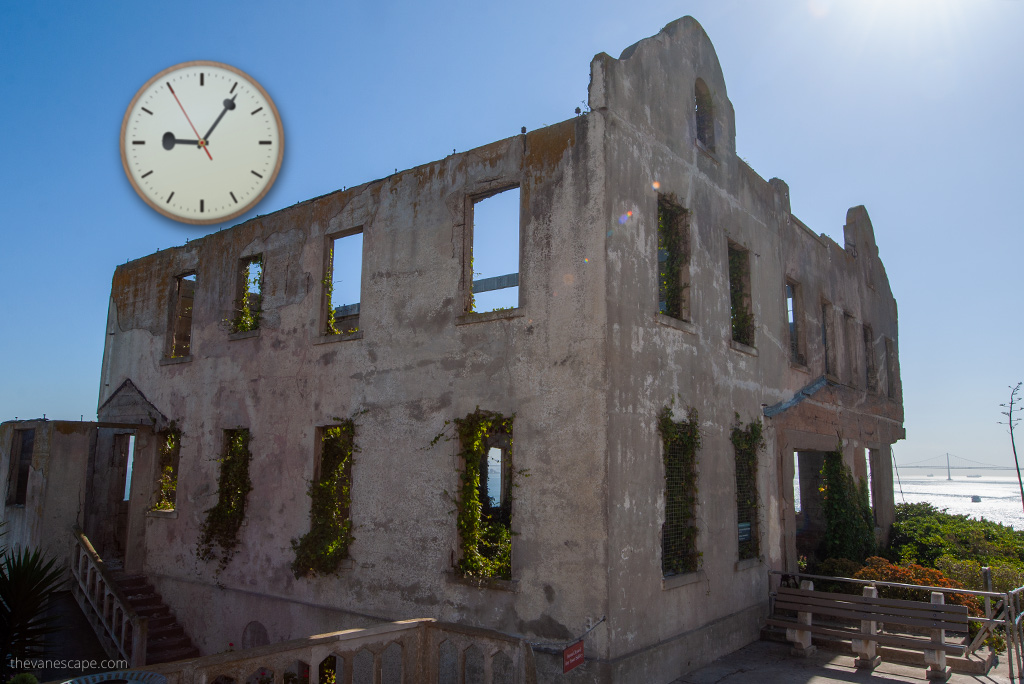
9:05:55
